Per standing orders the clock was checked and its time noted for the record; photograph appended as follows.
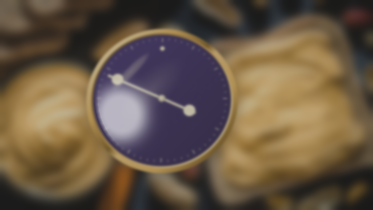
3:49
